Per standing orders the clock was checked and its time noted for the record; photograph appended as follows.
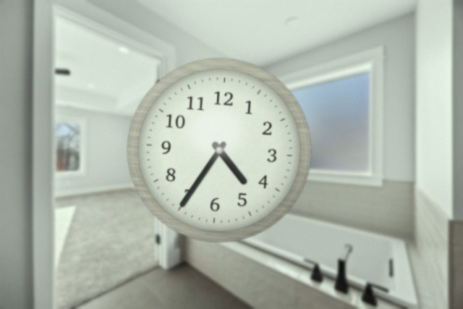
4:35
